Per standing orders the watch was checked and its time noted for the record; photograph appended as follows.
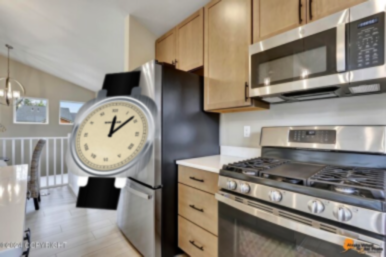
12:08
